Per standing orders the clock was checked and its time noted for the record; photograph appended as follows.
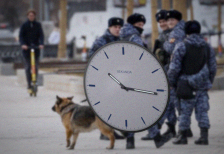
10:16
